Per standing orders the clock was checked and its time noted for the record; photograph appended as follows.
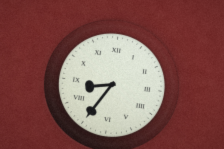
8:35
